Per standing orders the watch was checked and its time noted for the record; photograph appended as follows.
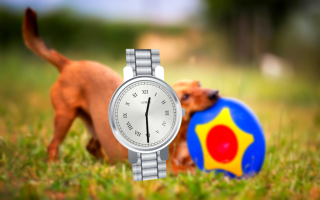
12:30
